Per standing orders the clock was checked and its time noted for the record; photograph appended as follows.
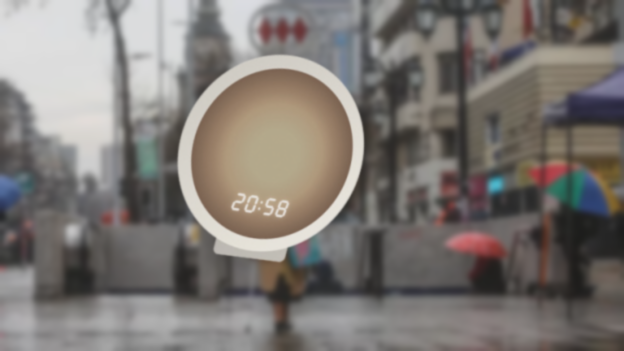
20:58
